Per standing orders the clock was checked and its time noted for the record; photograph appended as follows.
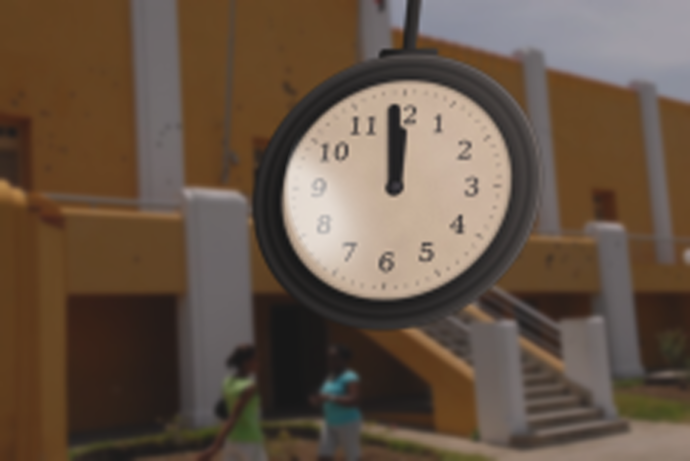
11:59
